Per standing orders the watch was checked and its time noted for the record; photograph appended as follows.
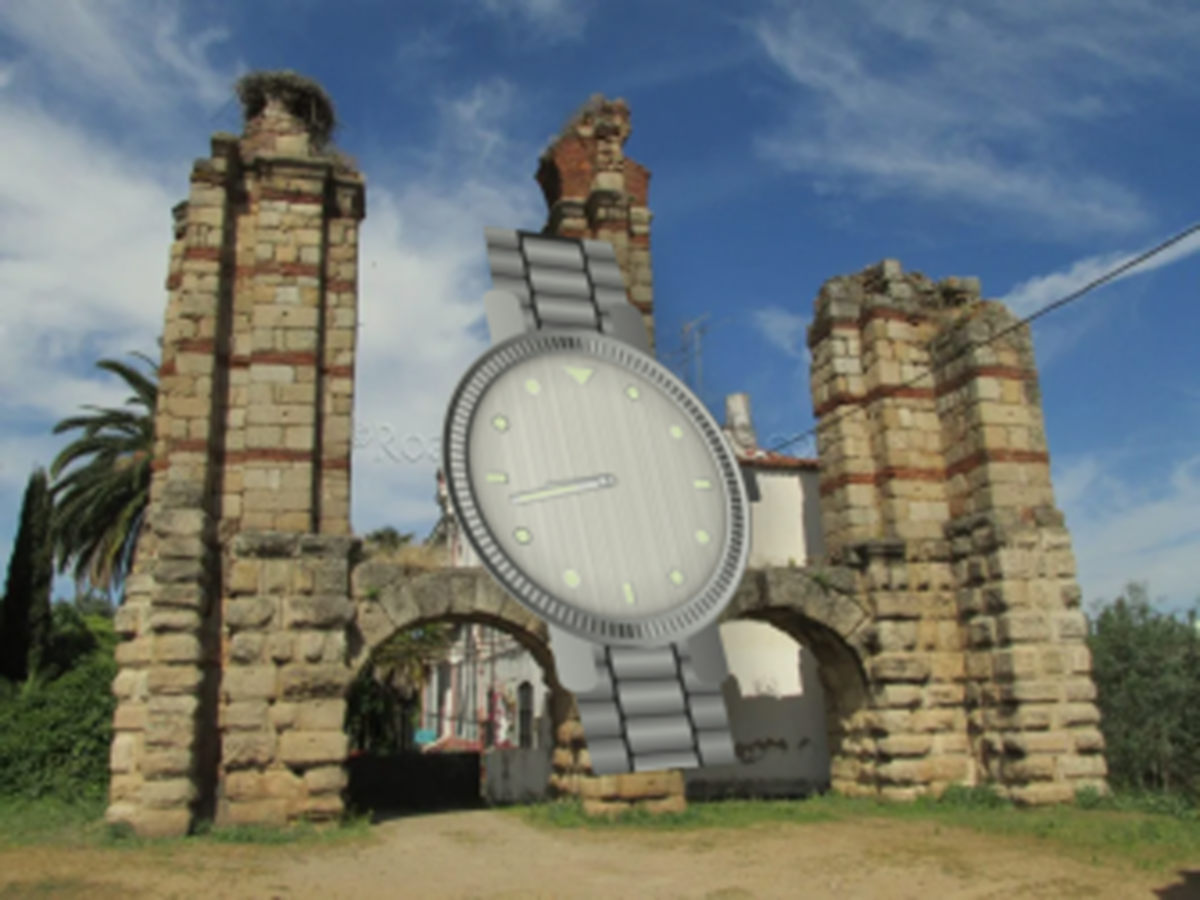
8:43
